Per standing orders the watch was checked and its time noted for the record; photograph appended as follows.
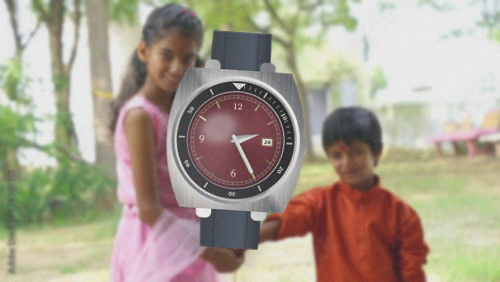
2:25
